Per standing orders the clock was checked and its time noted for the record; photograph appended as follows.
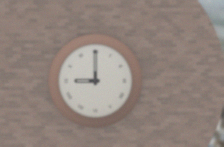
9:00
